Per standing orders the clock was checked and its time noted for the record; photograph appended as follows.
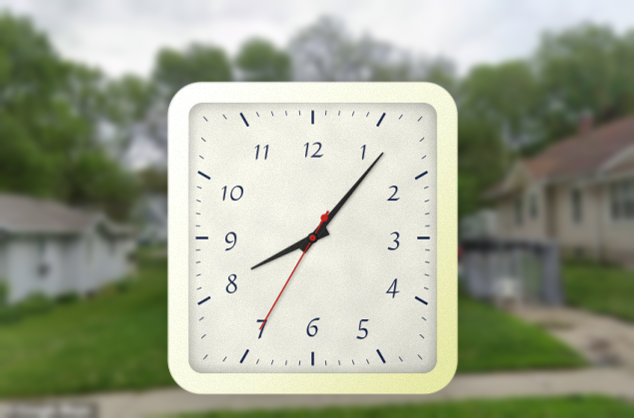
8:06:35
